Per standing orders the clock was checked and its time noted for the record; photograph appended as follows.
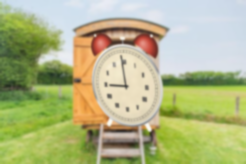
8:59
